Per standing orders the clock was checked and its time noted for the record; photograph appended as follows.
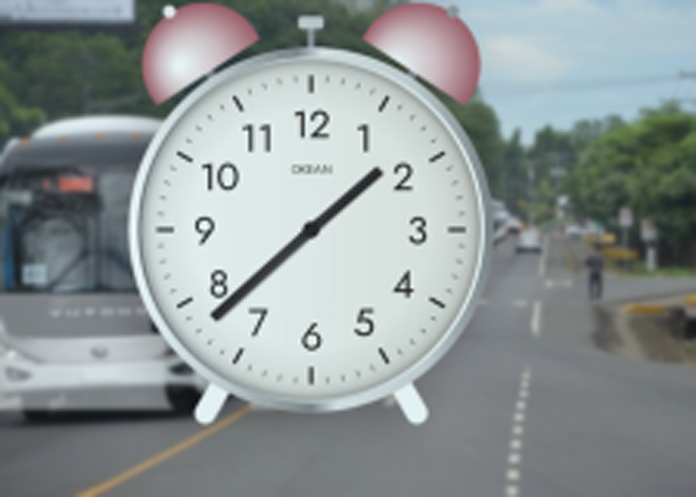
1:38
